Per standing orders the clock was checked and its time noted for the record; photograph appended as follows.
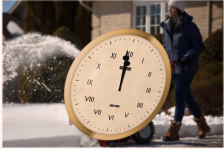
11:59
